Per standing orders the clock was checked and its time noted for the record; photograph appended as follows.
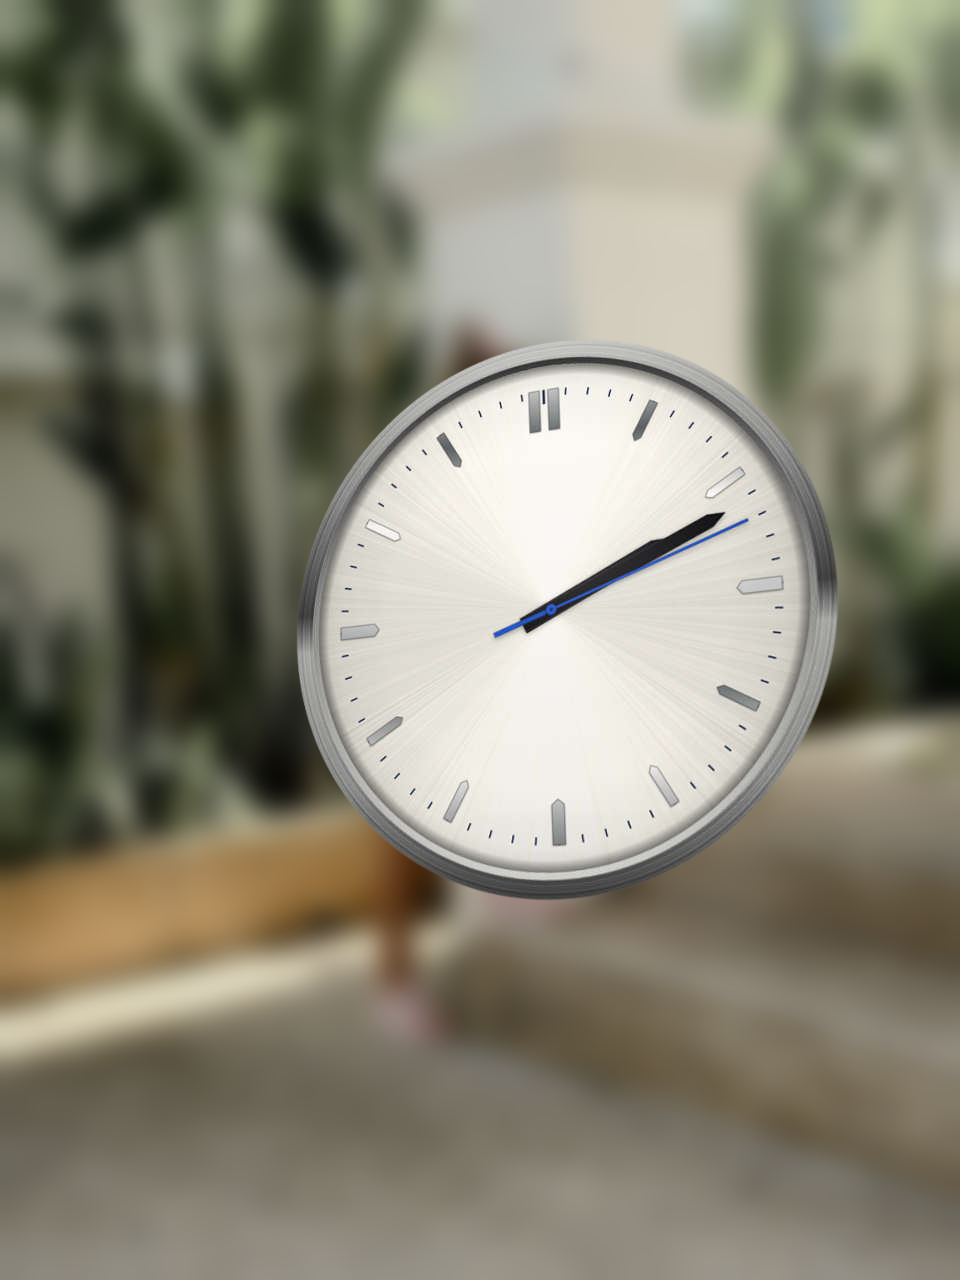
2:11:12
